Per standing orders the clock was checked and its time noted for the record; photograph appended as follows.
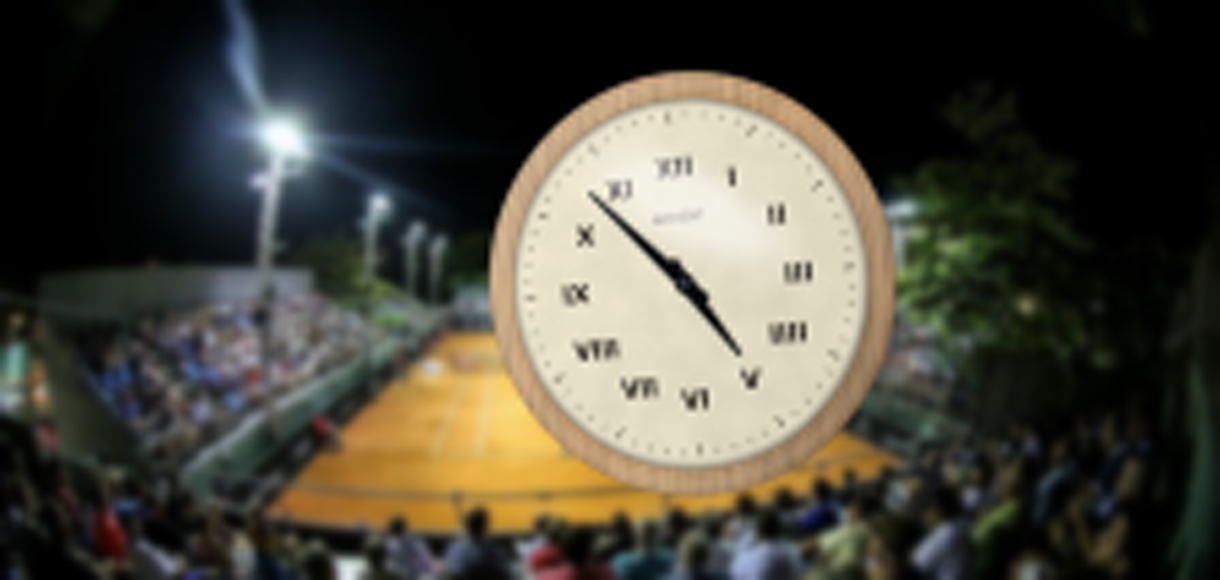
4:53
